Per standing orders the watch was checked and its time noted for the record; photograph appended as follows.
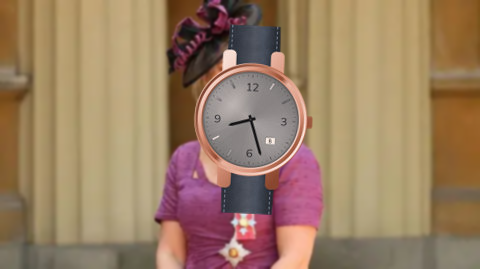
8:27
